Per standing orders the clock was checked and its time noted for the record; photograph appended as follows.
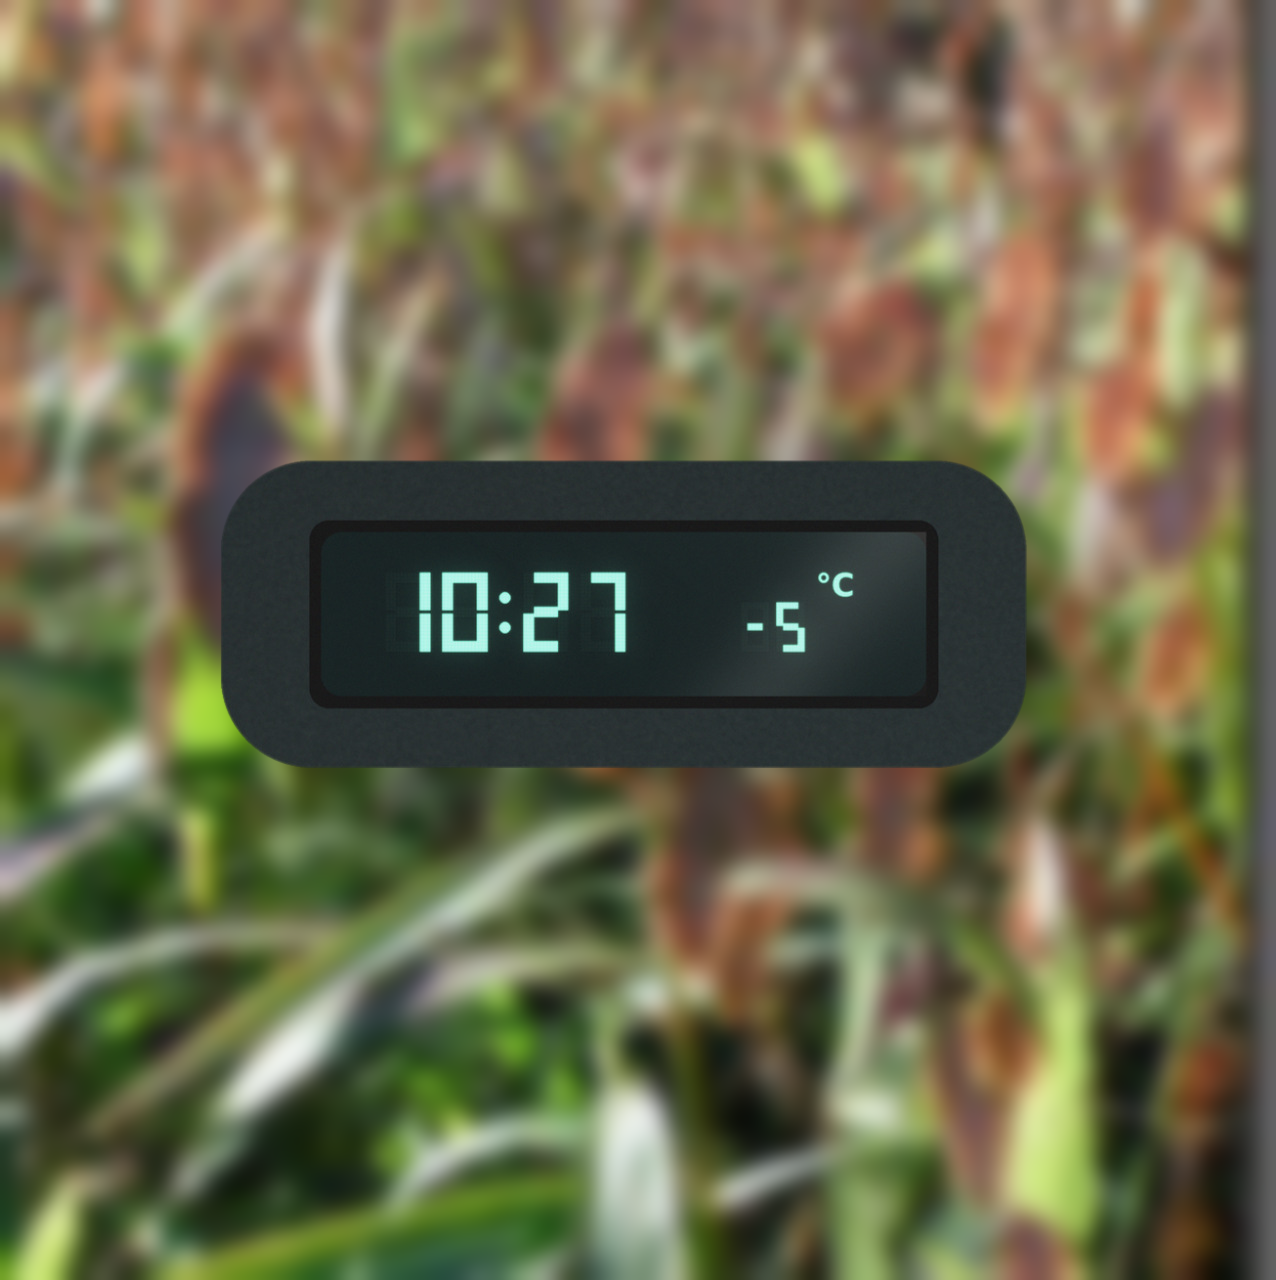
10:27
